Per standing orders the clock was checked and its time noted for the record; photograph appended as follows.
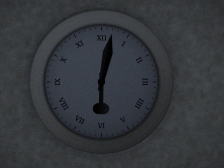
6:02
